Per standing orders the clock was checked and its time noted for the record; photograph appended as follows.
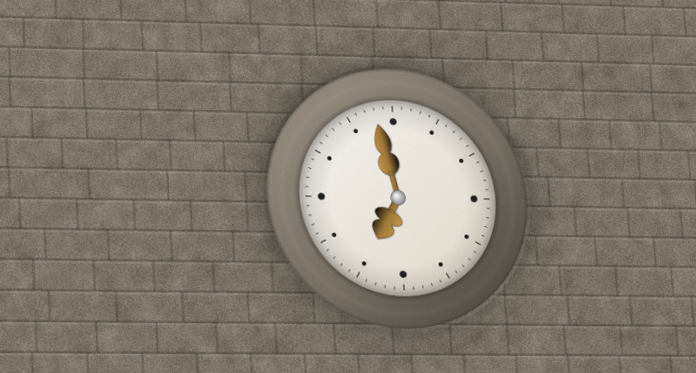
6:58
